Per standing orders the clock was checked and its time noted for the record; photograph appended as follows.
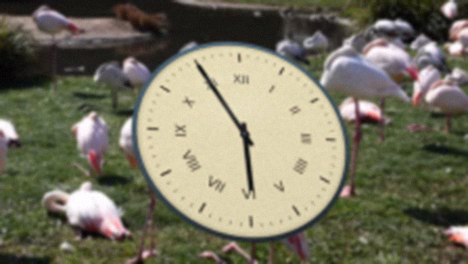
5:55
